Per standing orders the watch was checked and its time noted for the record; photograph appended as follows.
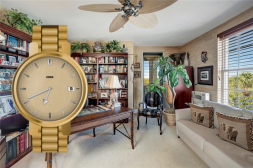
6:41
